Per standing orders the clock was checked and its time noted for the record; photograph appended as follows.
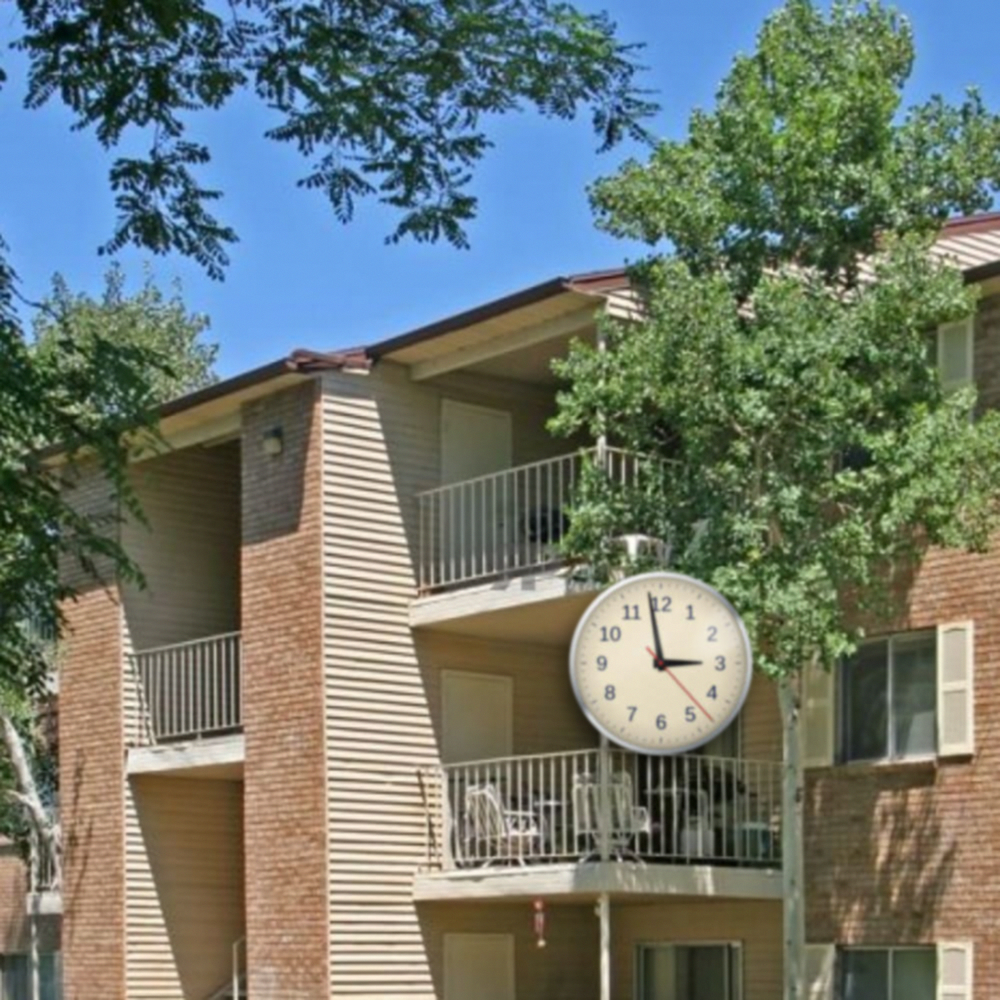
2:58:23
